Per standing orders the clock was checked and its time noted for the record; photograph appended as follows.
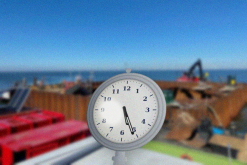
5:26
